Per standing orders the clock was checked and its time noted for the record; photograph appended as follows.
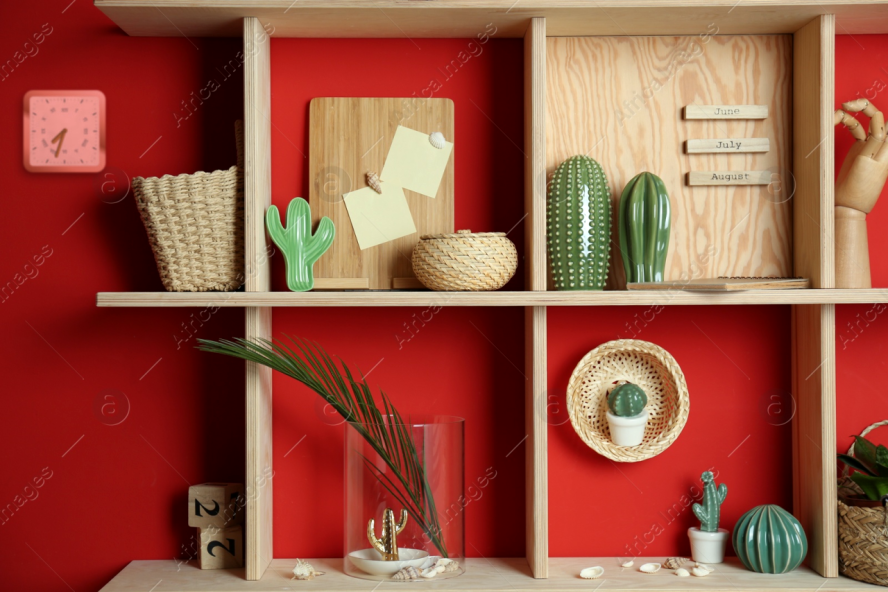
7:33
